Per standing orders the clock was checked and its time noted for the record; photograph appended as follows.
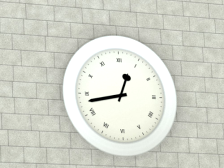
12:43
